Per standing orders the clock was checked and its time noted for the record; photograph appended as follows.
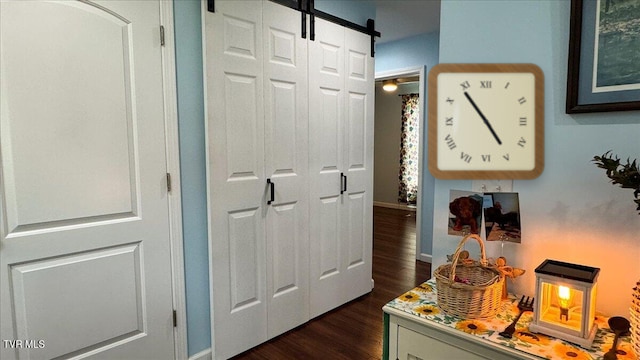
4:54
